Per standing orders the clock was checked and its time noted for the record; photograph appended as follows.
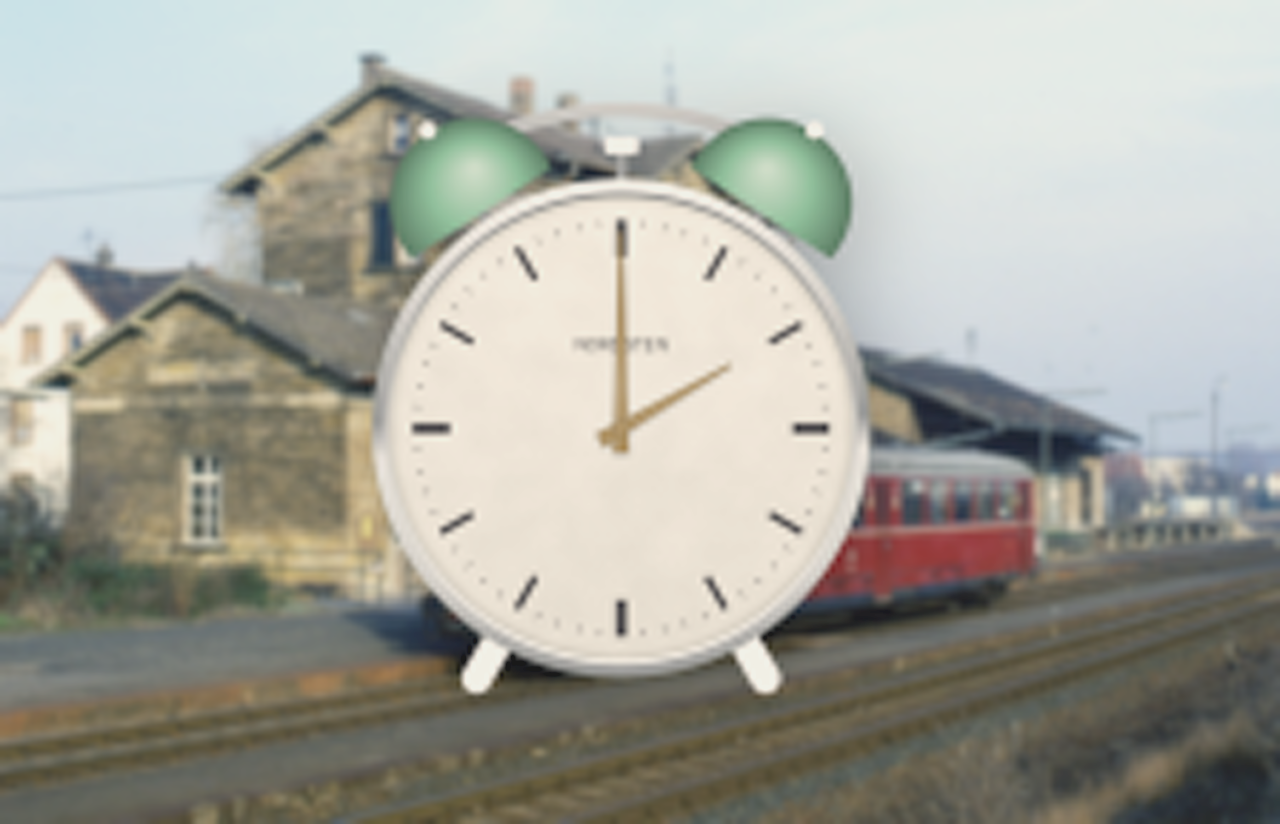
2:00
